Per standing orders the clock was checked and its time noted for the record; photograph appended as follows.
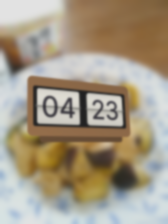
4:23
